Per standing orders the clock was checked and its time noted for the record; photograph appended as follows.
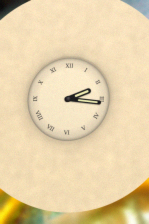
2:16
